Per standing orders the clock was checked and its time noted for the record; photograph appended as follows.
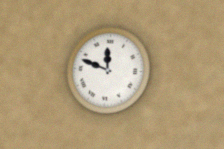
11:48
